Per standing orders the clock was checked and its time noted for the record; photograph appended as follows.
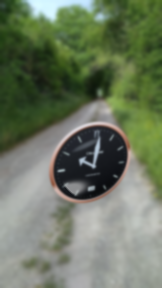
10:01
